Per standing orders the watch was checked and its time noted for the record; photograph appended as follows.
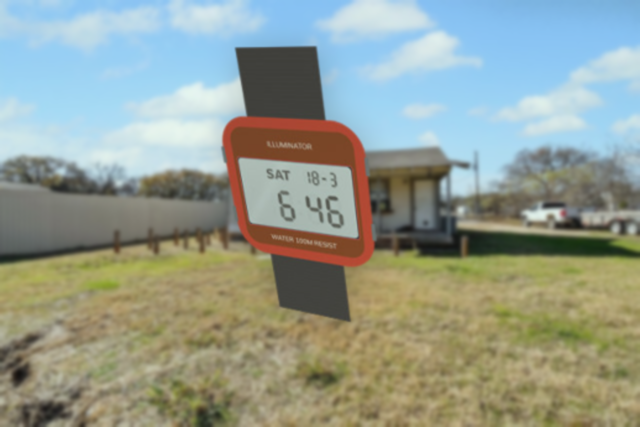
6:46
